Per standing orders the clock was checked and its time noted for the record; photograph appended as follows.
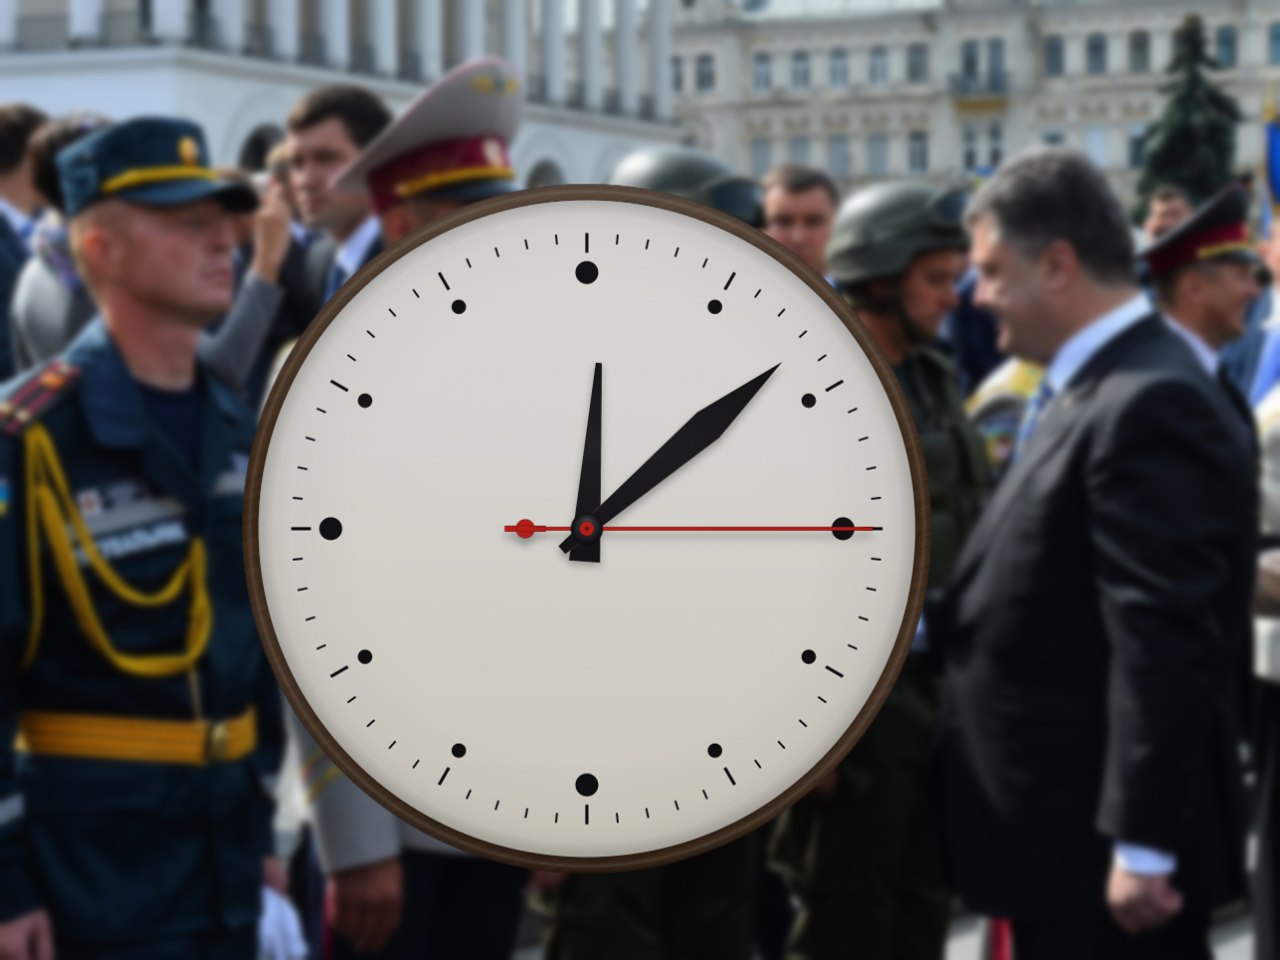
12:08:15
